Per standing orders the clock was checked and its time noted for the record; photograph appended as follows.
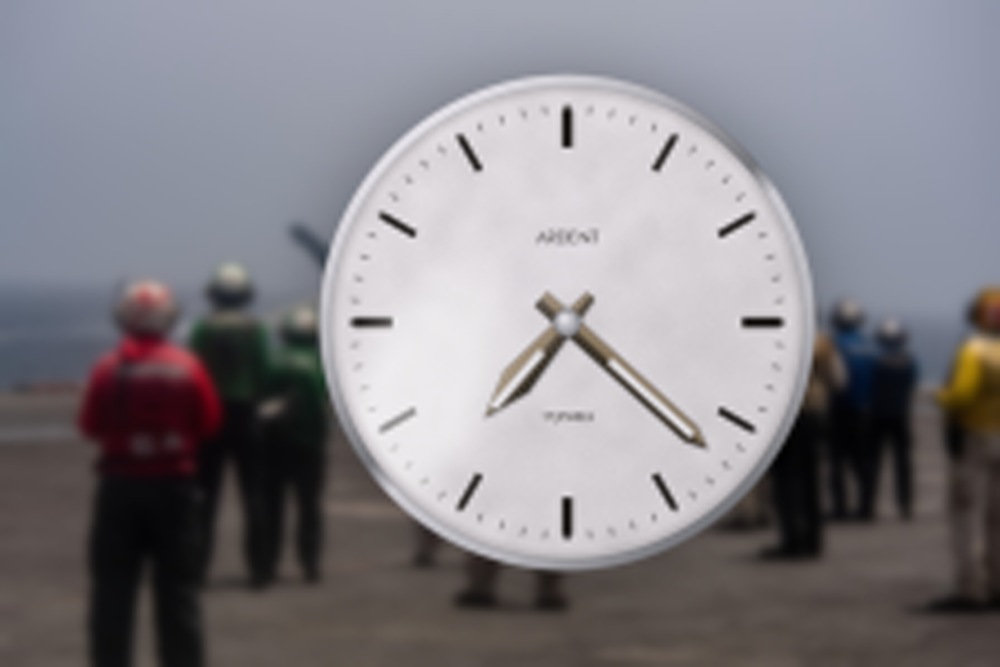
7:22
